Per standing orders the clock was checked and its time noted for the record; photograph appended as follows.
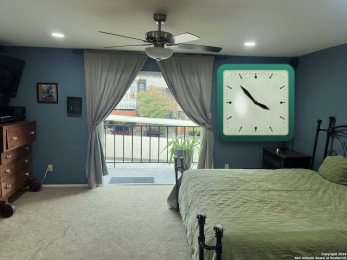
3:53
